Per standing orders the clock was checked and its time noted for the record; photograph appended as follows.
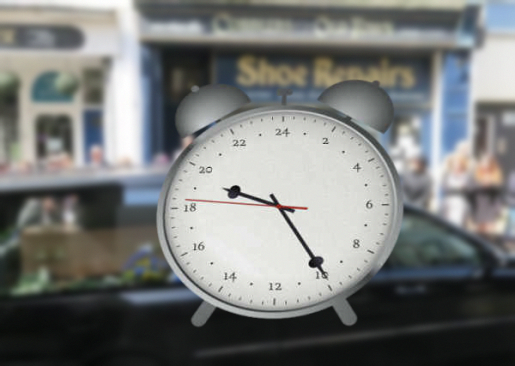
19:24:46
